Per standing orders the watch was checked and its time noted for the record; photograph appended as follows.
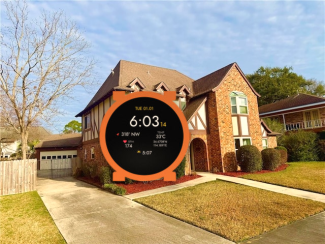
6:03
